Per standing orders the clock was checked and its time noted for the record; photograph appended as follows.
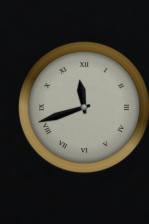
11:42
